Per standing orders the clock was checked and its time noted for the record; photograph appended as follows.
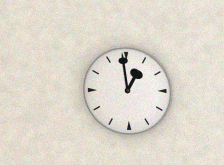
12:59
